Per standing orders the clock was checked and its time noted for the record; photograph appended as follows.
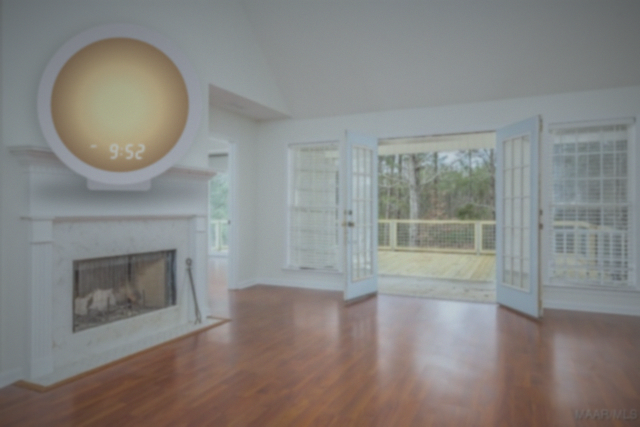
9:52
